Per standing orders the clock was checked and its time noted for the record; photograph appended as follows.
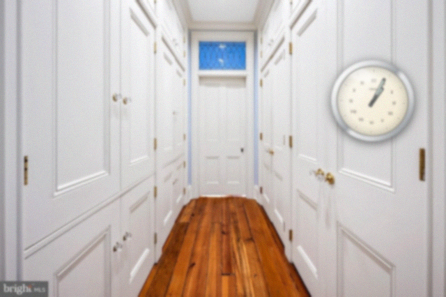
1:04
